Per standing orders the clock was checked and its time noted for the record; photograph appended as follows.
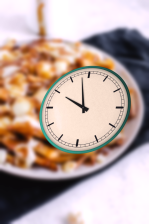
9:58
